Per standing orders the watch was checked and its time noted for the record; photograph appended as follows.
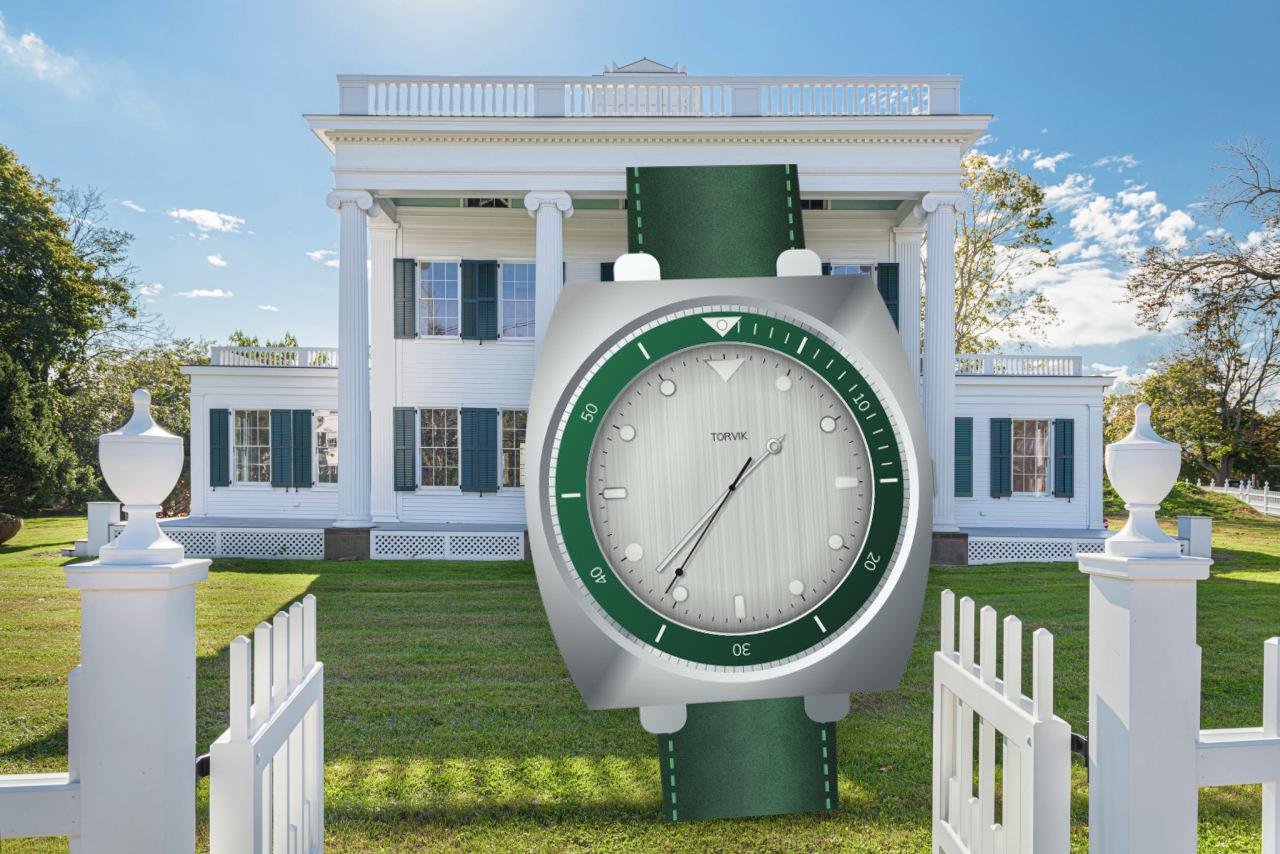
1:37:36
